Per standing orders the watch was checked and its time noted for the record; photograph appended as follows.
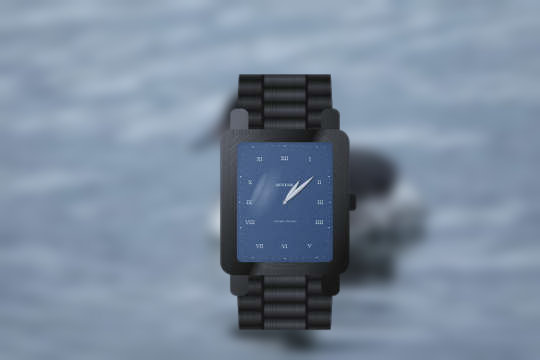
1:08
